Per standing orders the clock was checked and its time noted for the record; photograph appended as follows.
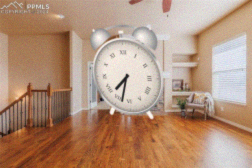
7:33
